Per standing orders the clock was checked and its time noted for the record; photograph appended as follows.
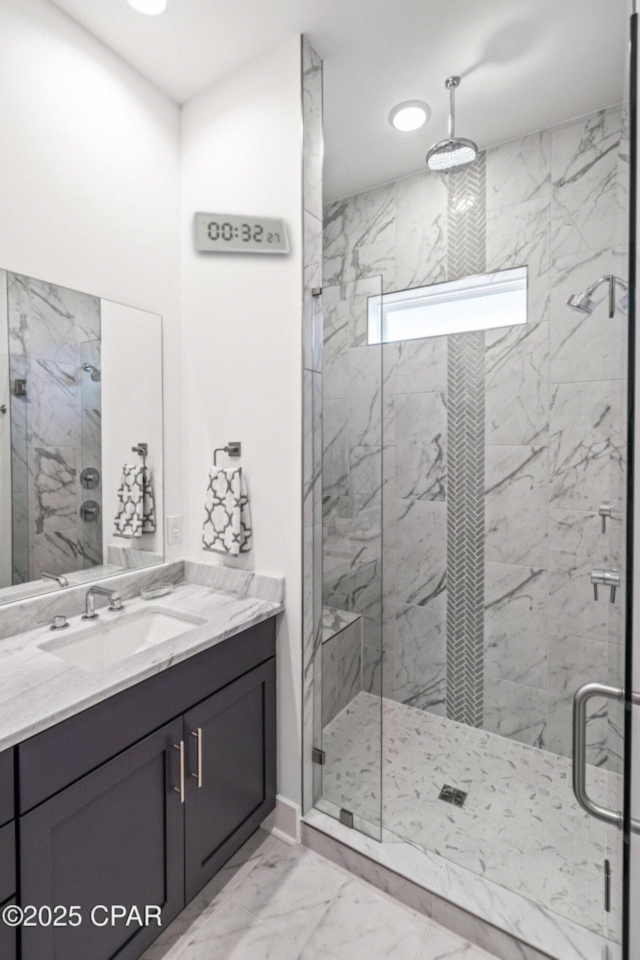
0:32
